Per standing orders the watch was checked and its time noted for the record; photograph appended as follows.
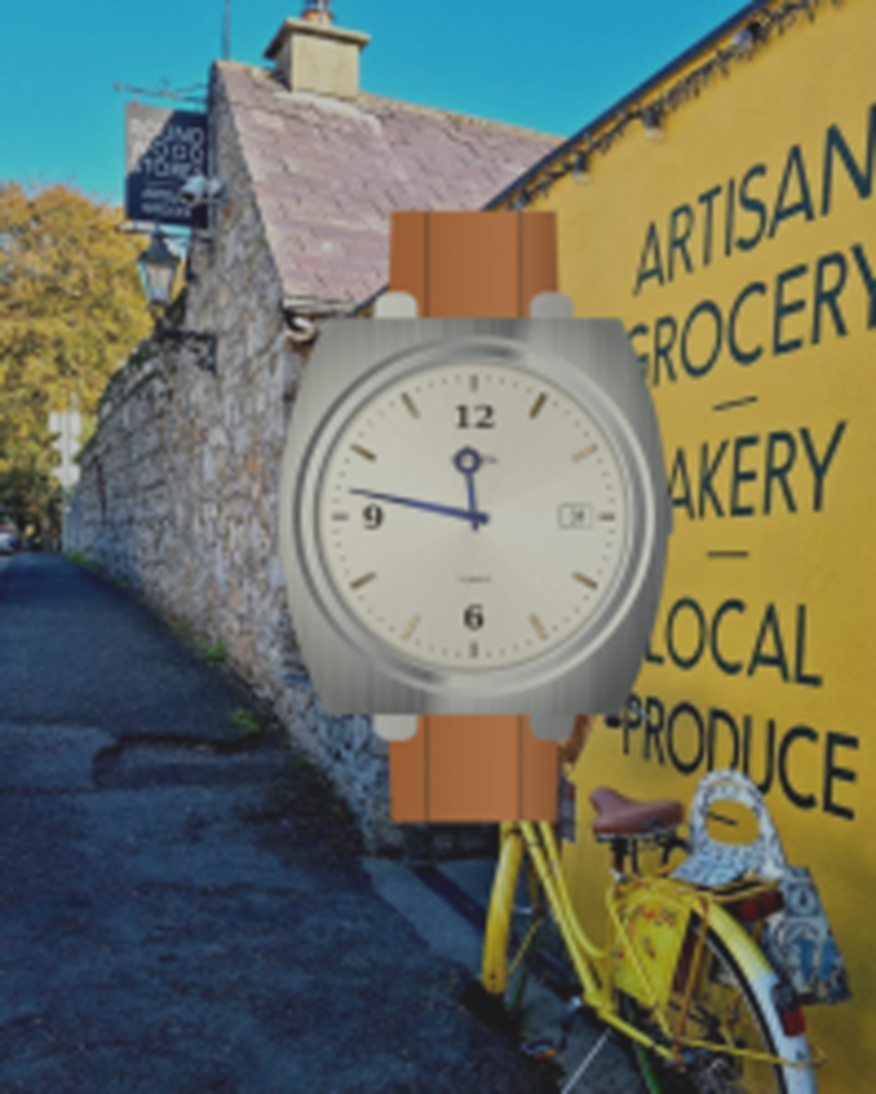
11:47
